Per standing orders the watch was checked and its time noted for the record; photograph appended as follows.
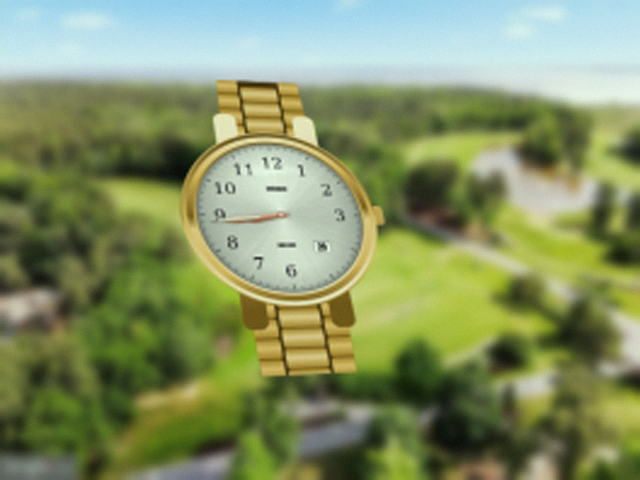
8:44
